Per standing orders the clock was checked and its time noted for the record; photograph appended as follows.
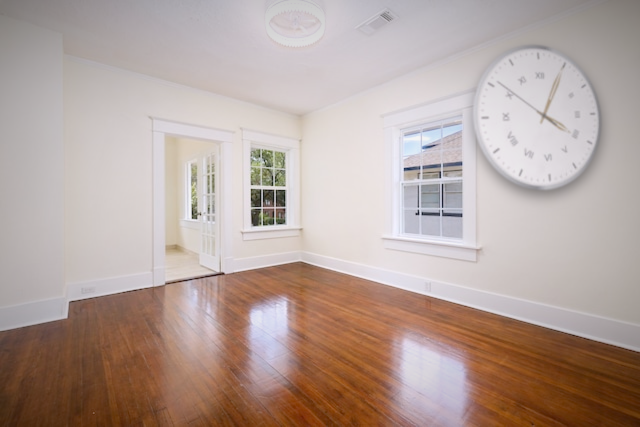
4:04:51
